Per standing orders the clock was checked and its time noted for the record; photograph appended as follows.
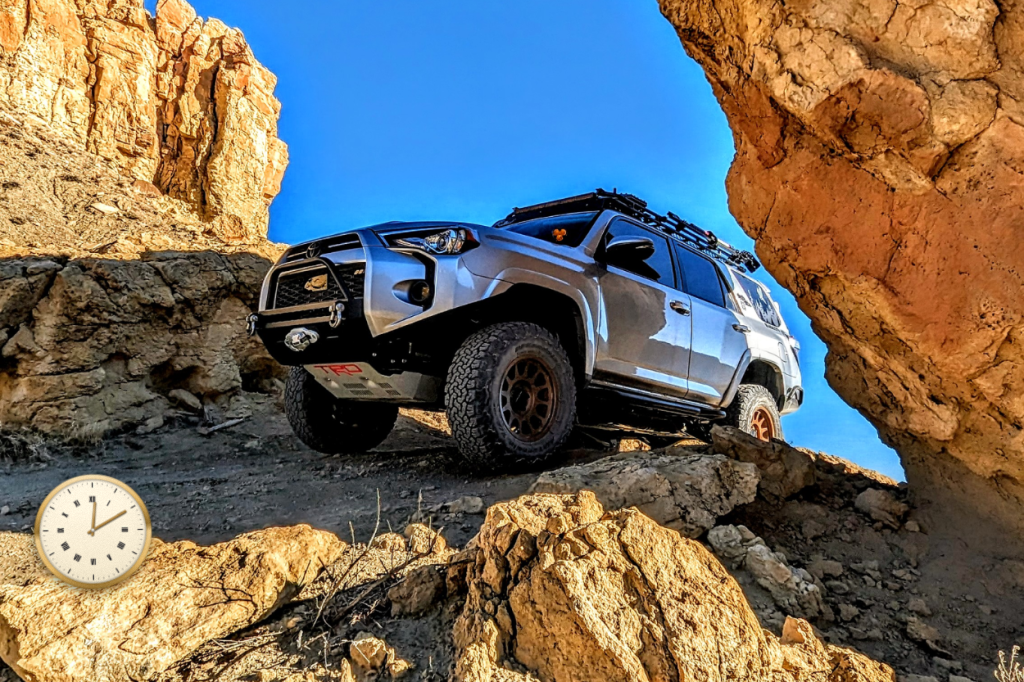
12:10
